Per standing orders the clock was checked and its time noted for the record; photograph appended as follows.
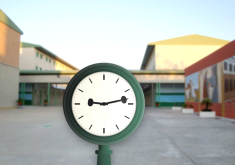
9:13
